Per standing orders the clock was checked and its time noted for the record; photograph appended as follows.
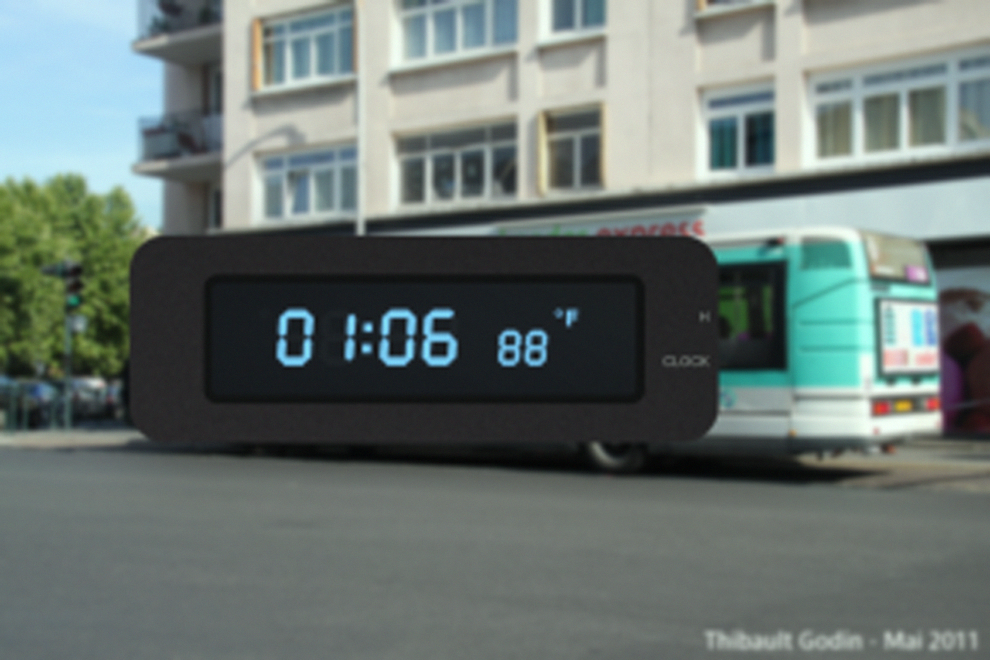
1:06
